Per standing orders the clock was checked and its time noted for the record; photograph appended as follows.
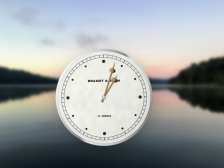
1:03
